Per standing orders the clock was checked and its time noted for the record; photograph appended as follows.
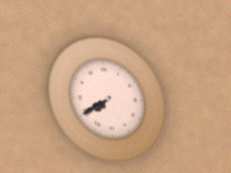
7:40
